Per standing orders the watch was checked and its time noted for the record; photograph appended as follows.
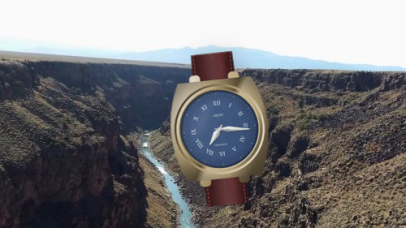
7:16
